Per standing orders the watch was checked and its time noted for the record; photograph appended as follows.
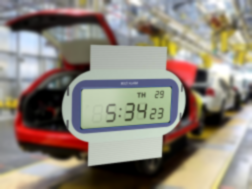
5:34:23
